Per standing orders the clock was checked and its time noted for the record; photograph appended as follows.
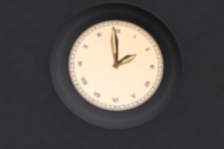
1:59
